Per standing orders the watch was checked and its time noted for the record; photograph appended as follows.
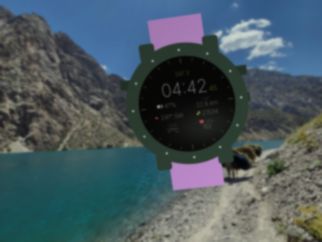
4:42
